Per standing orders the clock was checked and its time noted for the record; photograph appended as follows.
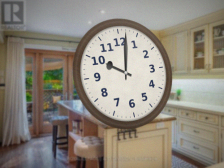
10:02
